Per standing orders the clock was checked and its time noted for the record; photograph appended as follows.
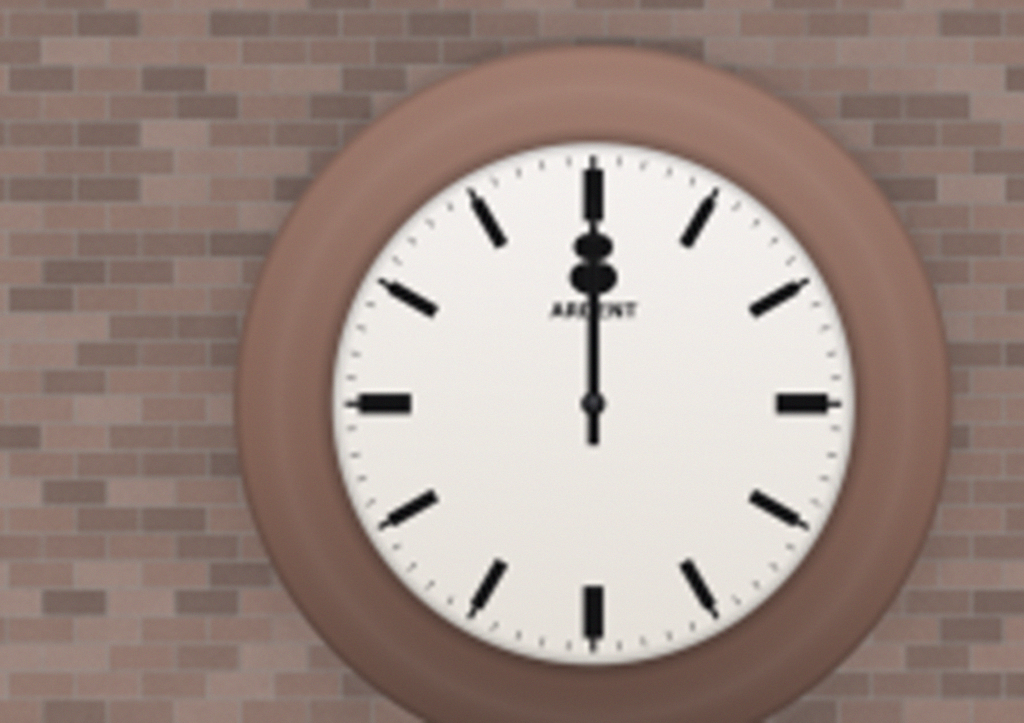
12:00
